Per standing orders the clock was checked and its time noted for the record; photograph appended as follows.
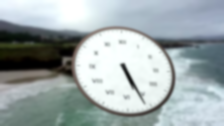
5:26
